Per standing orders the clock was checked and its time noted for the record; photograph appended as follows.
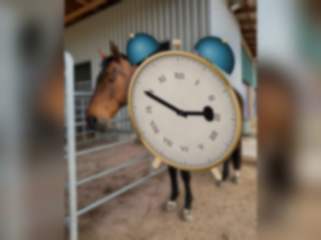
2:49
